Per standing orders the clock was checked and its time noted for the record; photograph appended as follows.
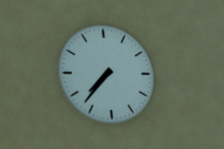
7:37
